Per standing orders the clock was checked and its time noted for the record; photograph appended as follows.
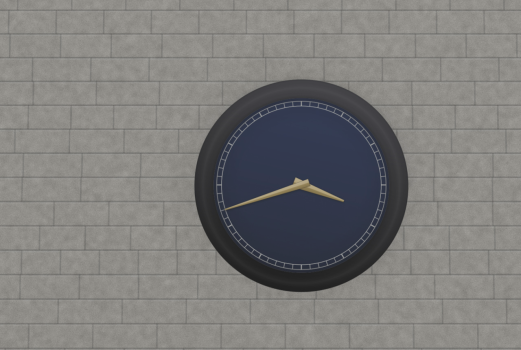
3:42
